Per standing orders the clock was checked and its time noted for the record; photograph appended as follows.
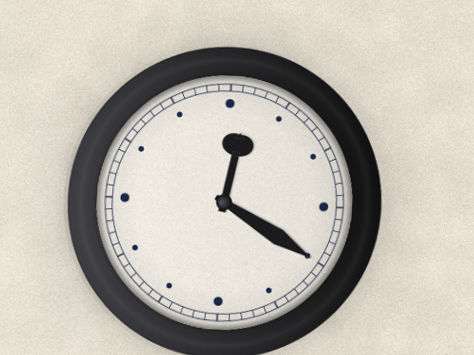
12:20
